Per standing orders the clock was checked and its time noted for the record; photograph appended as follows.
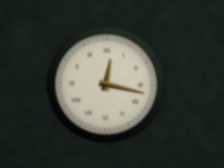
12:17
